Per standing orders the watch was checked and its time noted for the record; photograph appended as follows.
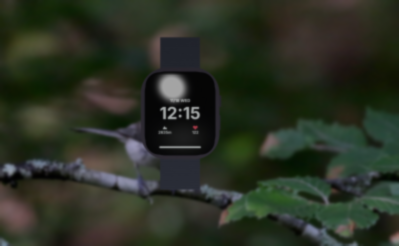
12:15
